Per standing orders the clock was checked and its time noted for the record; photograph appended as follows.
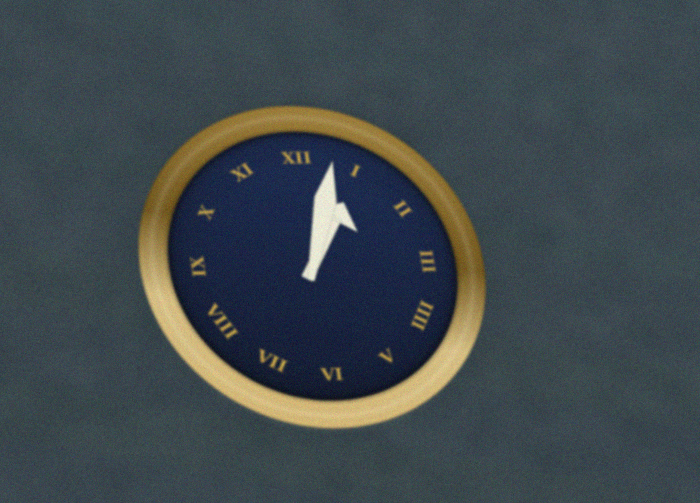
1:03
